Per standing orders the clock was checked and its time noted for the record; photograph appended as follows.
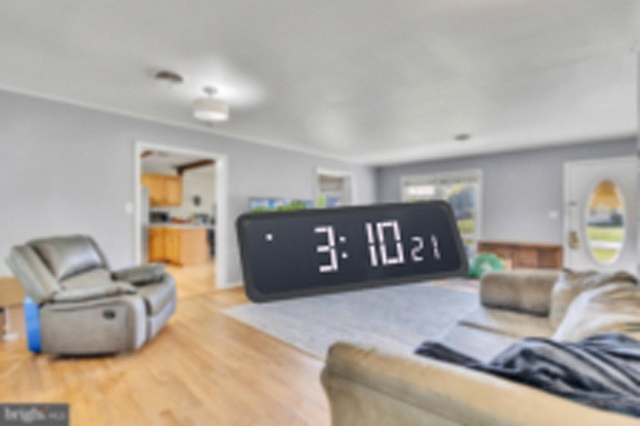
3:10:21
